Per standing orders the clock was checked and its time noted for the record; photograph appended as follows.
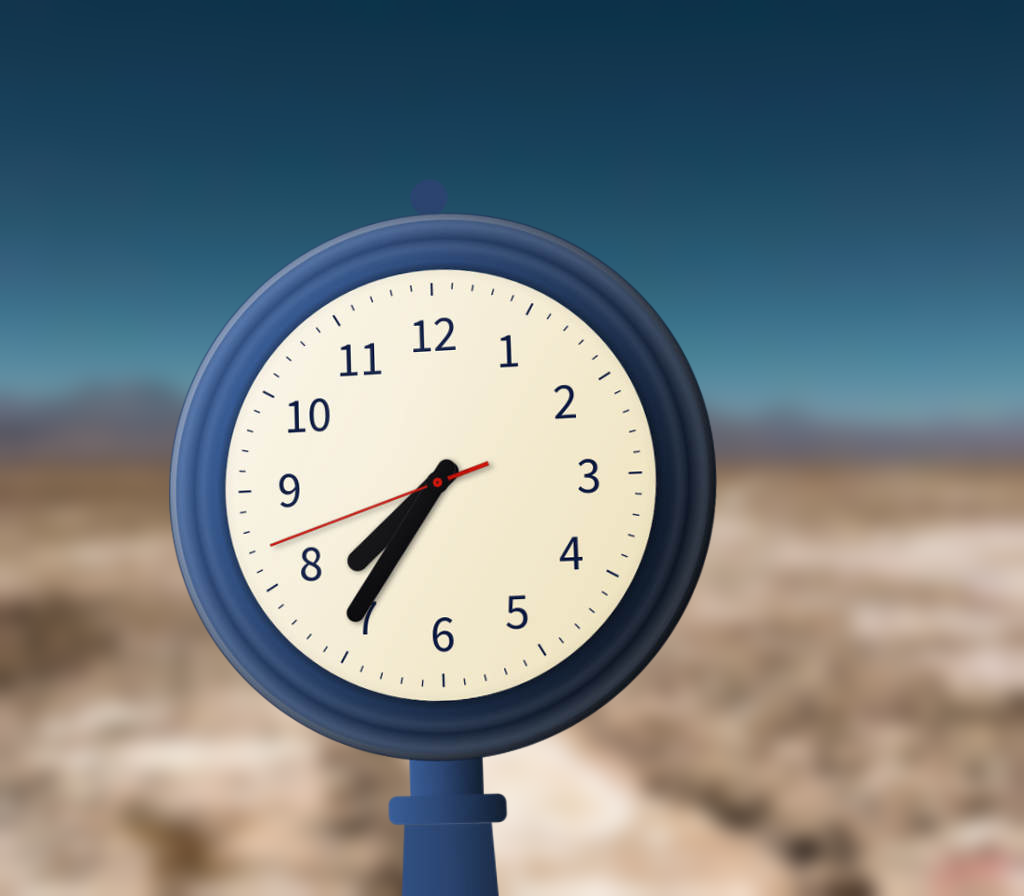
7:35:42
